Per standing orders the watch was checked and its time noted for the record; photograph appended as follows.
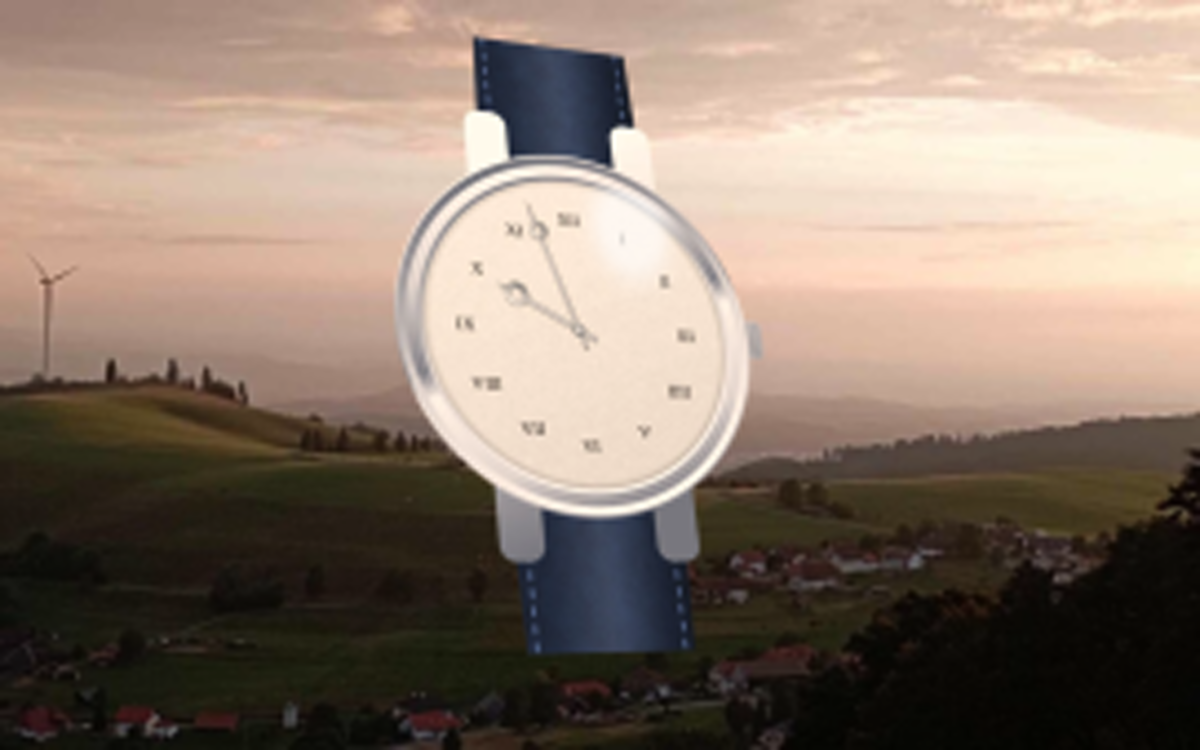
9:57
